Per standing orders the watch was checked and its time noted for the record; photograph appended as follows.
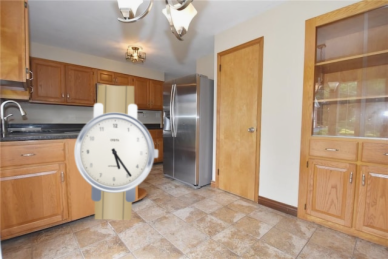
5:24
